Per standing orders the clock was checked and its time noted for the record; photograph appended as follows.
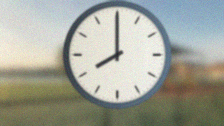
8:00
